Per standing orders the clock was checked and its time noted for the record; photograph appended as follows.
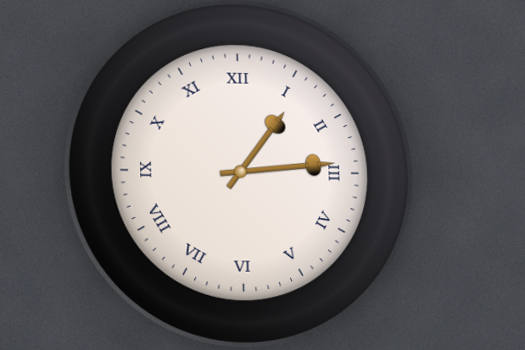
1:14
